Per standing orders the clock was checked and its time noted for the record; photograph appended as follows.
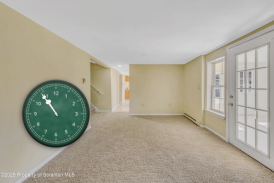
10:54
